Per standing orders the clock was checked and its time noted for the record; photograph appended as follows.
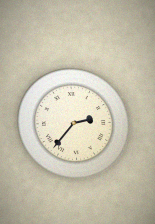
2:37
